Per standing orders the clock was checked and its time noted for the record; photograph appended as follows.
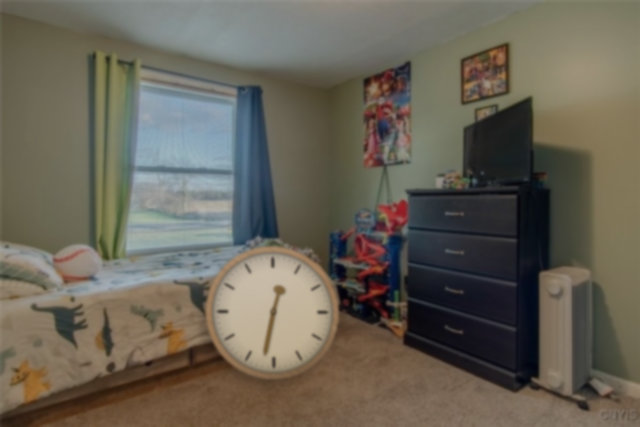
12:32
